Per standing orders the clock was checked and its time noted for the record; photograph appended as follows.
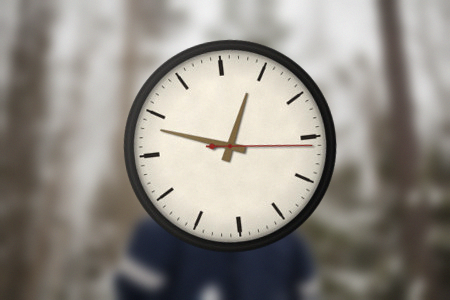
12:48:16
